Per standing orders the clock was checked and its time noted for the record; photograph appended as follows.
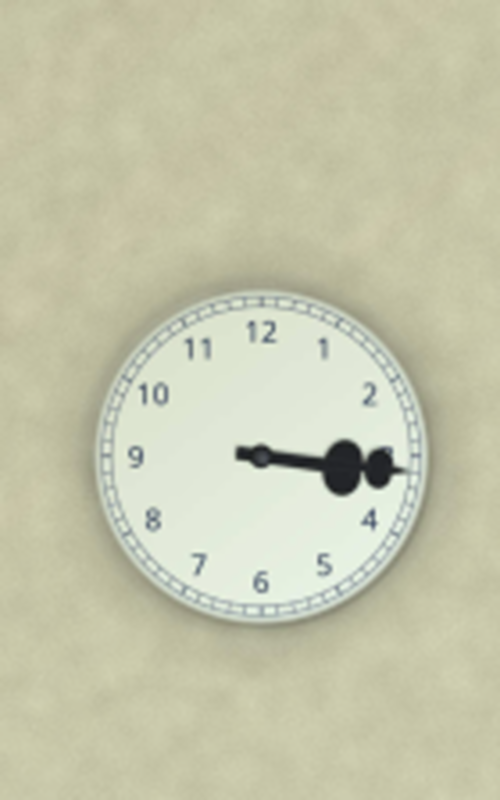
3:16
